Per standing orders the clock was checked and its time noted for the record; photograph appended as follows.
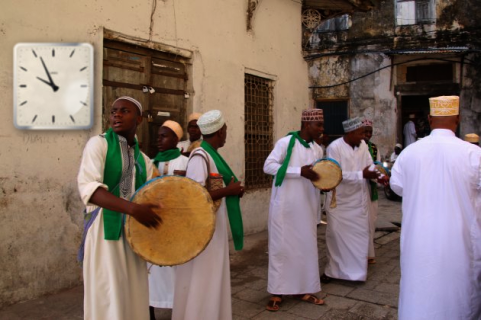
9:56
